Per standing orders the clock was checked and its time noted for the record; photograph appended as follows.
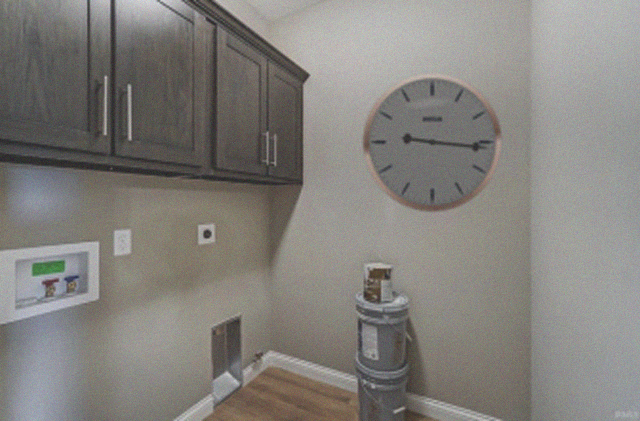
9:16
